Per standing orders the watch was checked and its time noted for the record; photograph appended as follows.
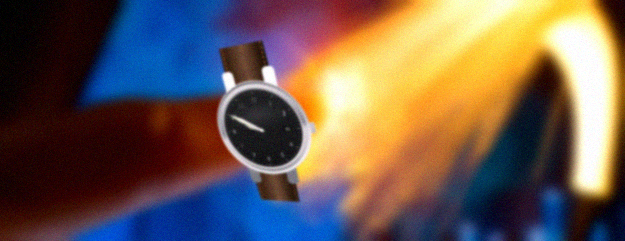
9:50
